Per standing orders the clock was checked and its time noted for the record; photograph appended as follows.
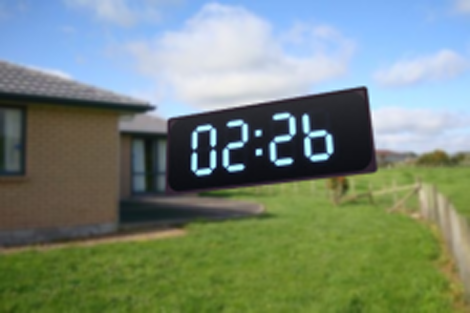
2:26
